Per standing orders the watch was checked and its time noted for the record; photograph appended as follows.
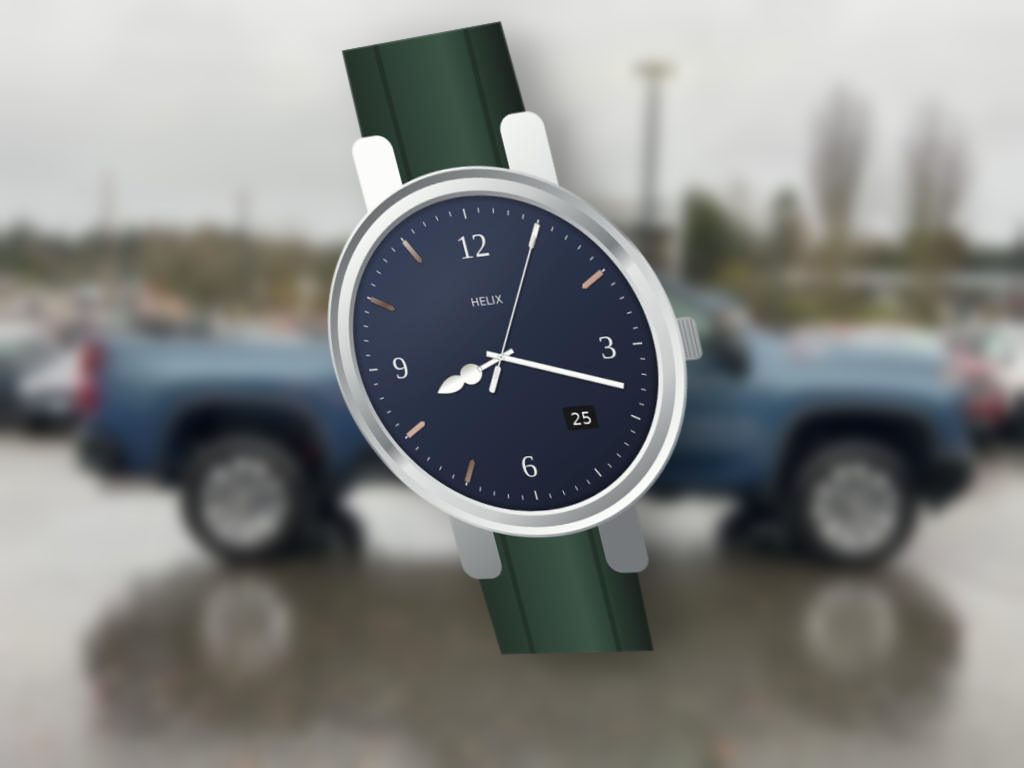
8:18:05
